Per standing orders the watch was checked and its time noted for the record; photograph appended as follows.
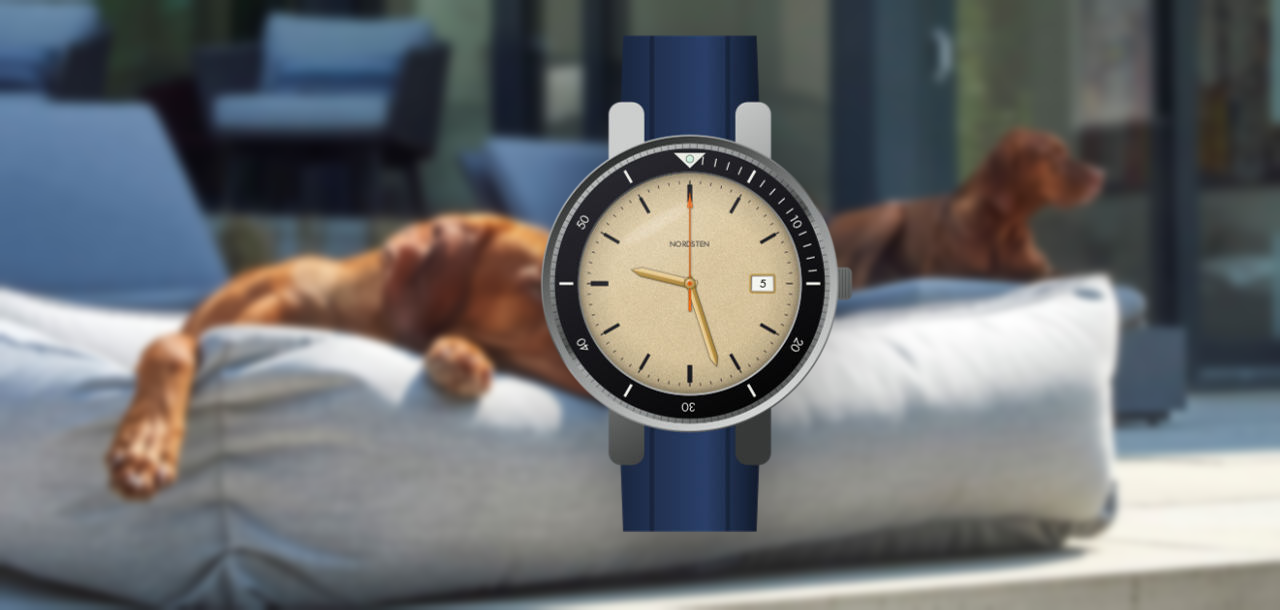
9:27:00
